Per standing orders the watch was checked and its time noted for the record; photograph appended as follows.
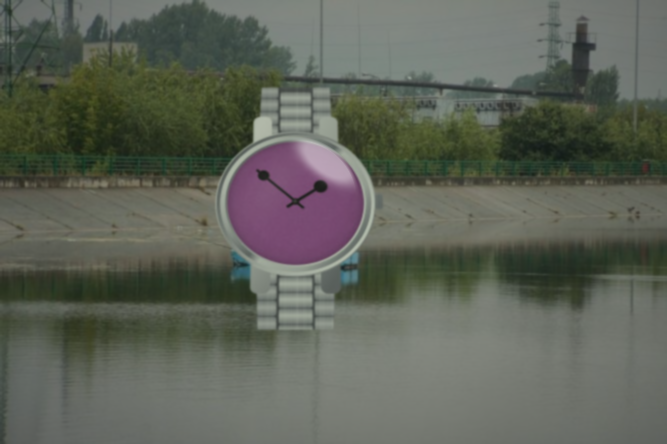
1:52
